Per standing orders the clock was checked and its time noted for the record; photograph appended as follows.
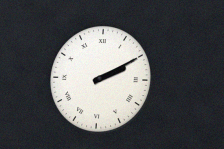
2:10
